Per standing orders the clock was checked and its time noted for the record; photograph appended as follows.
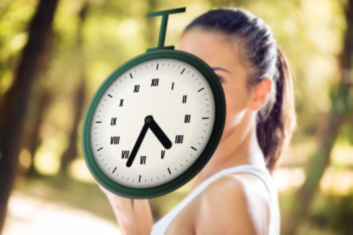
4:33
